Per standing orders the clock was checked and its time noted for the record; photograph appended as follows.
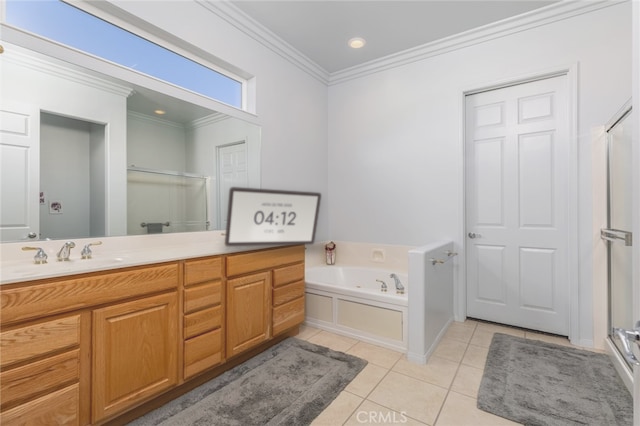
4:12
